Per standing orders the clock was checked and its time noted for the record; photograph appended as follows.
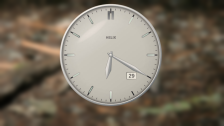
6:20
